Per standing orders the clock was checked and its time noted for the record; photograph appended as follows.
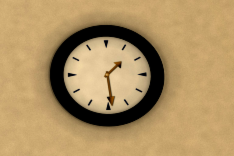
1:29
